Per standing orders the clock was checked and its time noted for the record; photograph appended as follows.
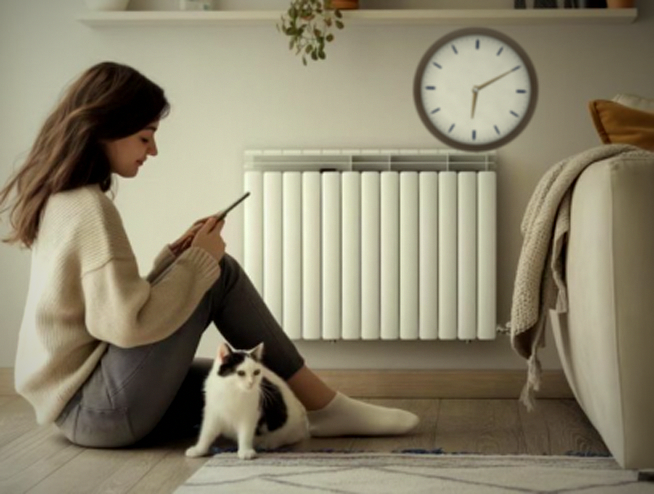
6:10
